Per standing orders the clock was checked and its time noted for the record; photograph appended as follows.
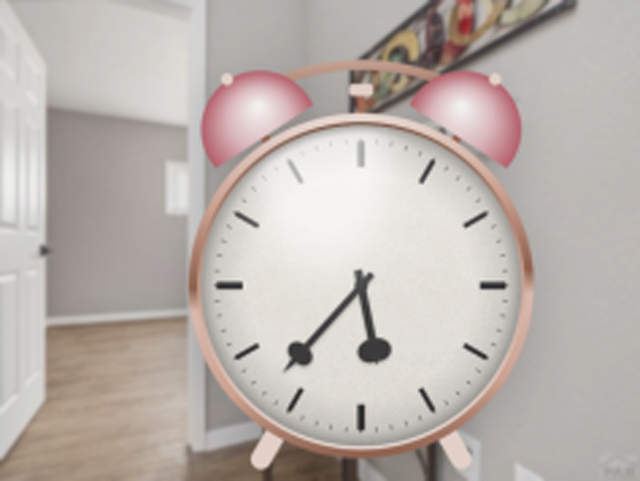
5:37
